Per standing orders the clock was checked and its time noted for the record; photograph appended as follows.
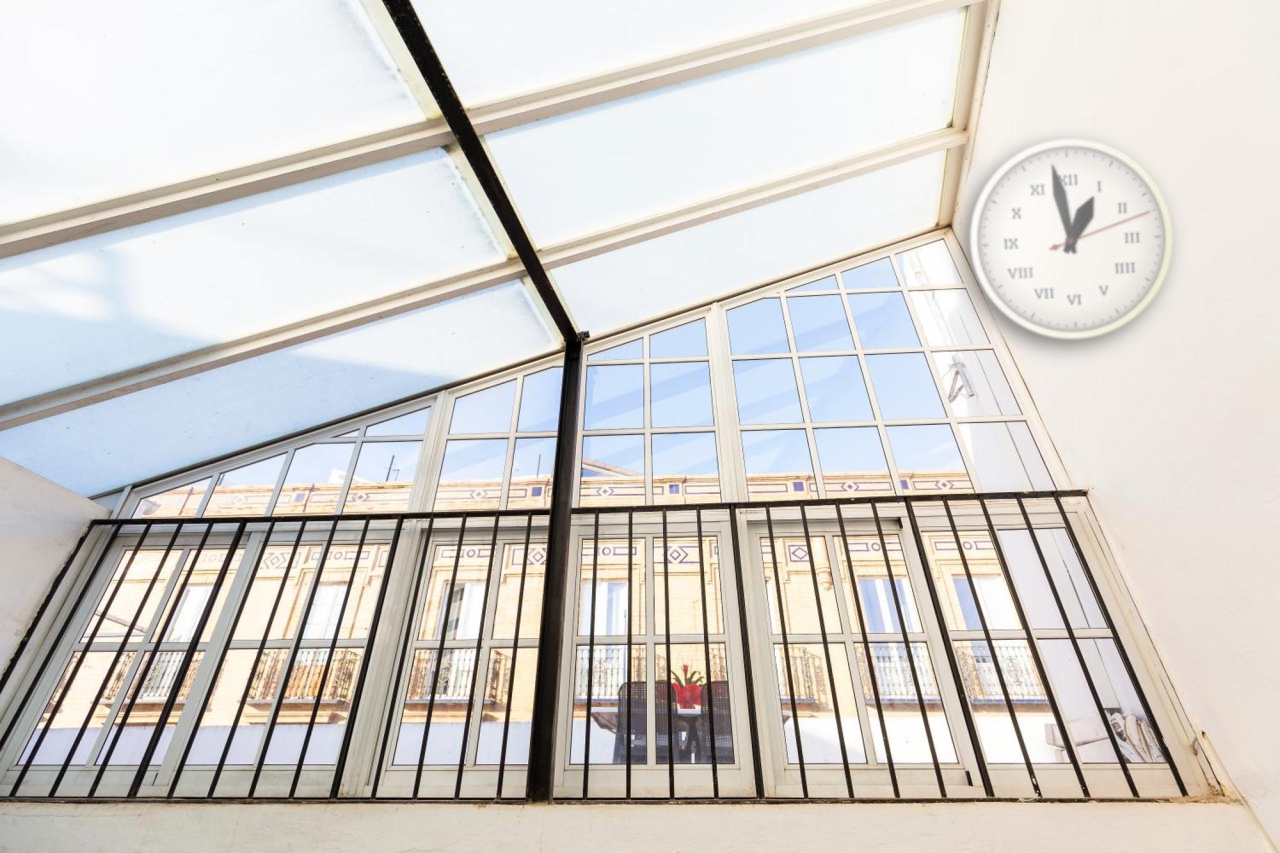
12:58:12
